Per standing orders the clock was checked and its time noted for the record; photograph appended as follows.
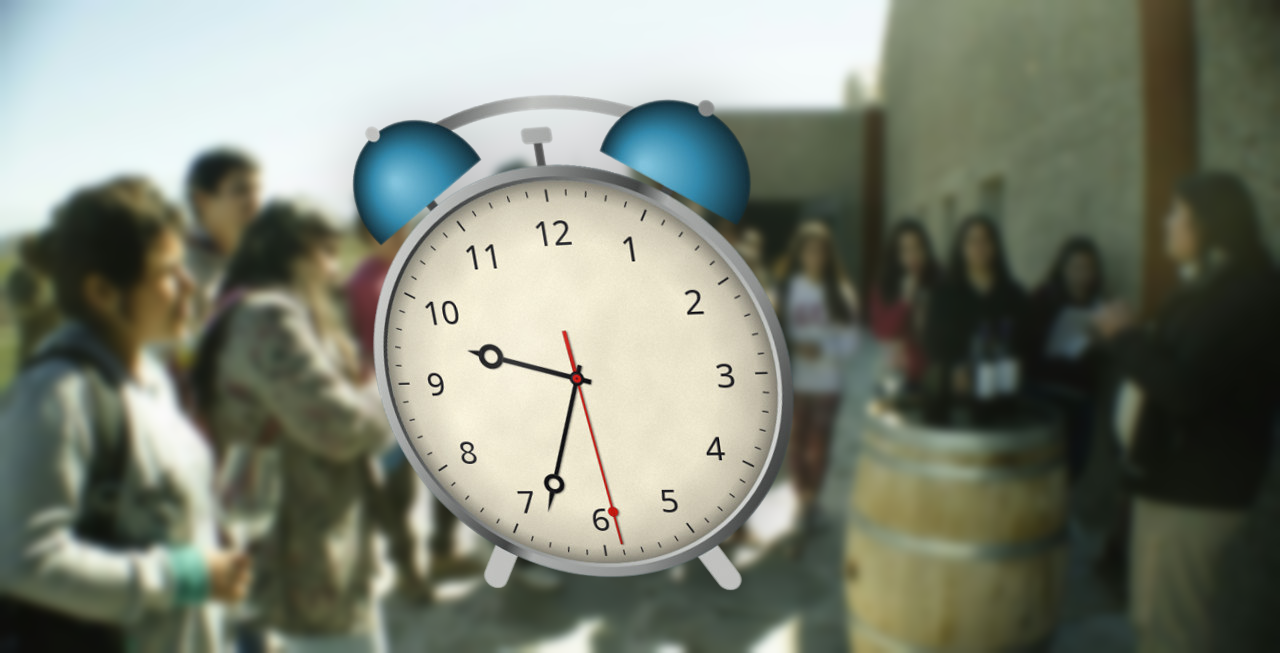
9:33:29
